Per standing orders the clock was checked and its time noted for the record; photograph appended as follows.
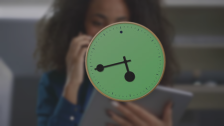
5:44
